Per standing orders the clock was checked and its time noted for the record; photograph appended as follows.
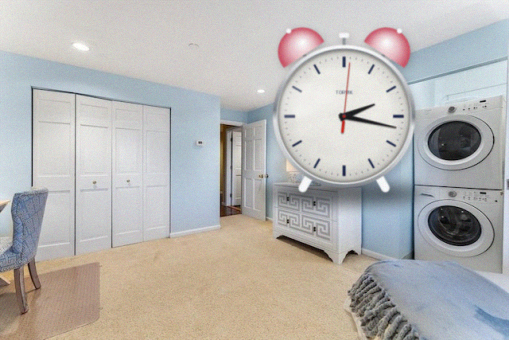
2:17:01
